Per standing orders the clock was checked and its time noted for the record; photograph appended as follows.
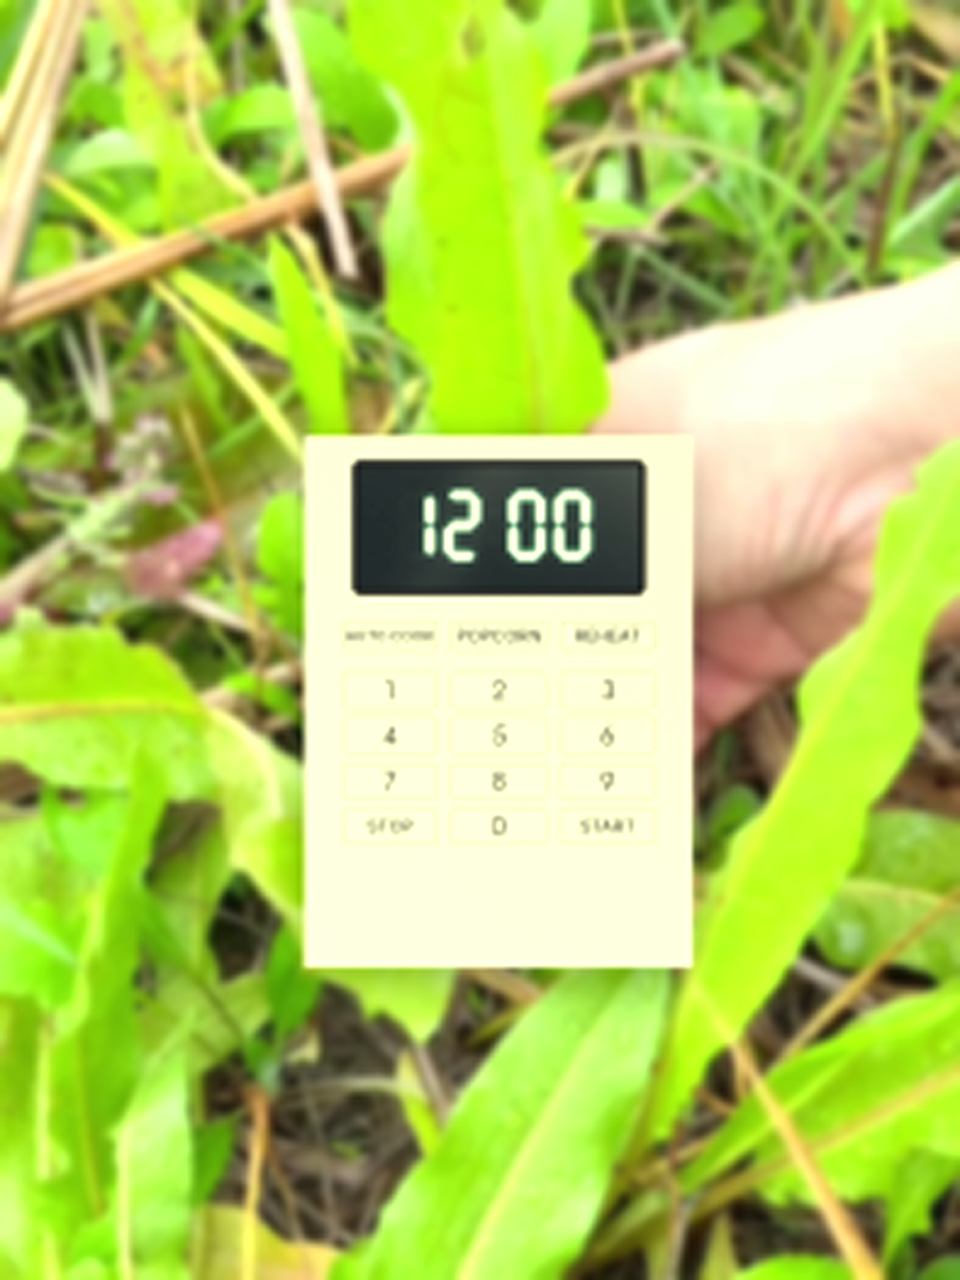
12:00
